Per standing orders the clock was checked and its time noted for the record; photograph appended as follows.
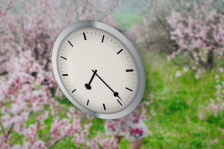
7:24
